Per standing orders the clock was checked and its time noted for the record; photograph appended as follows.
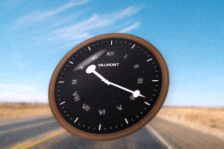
10:19
